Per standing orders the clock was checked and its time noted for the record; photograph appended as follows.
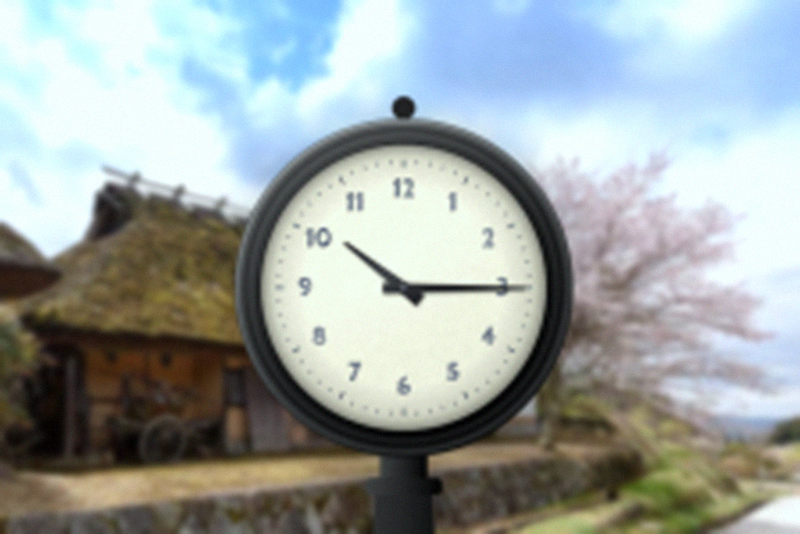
10:15
